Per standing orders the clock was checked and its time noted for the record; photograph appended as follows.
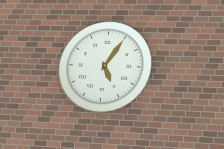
5:05
